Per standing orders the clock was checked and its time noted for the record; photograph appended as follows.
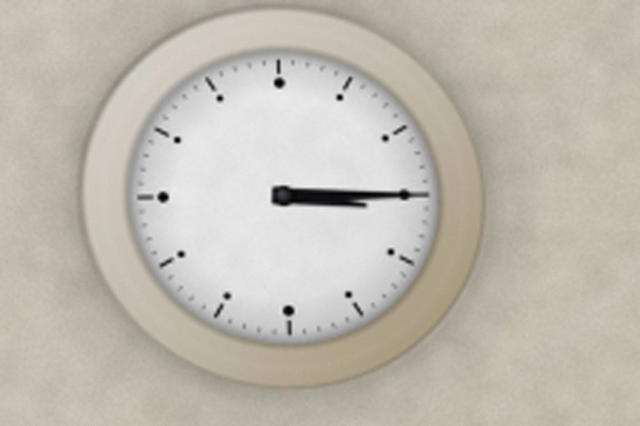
3:15
